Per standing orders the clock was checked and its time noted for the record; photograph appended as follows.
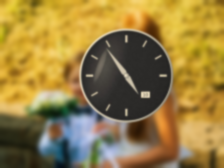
4:54
